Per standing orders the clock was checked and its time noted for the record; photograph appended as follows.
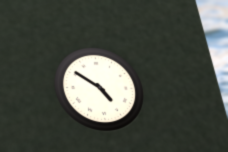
4:51
